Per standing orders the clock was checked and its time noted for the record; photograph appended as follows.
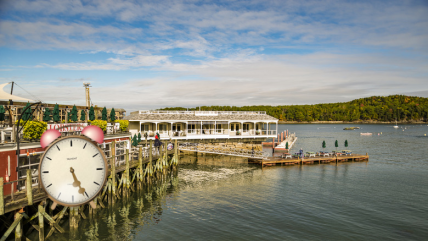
5:26
